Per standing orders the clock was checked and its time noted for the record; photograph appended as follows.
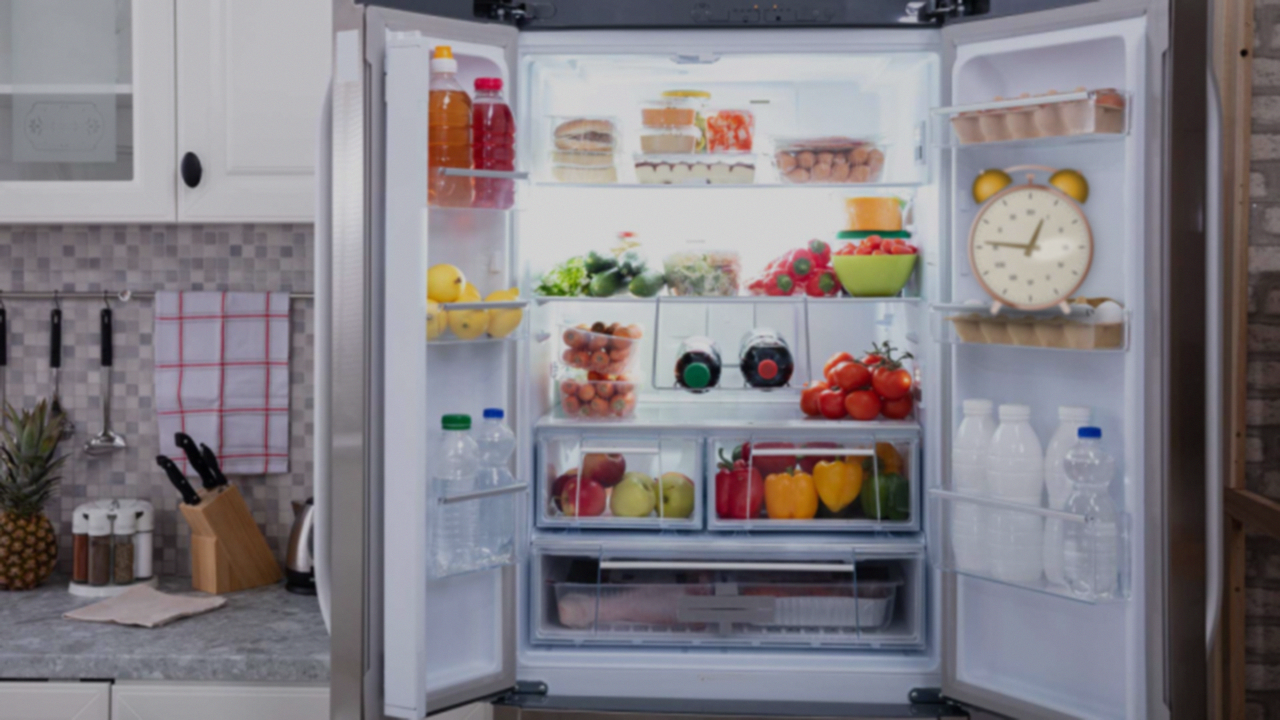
12:46
